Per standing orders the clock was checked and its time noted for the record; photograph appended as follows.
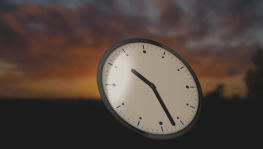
10:27
